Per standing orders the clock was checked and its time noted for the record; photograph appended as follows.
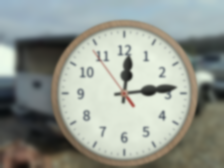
12:13:54
